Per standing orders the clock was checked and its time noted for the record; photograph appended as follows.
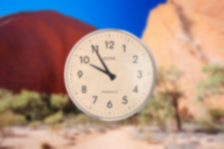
9:55
